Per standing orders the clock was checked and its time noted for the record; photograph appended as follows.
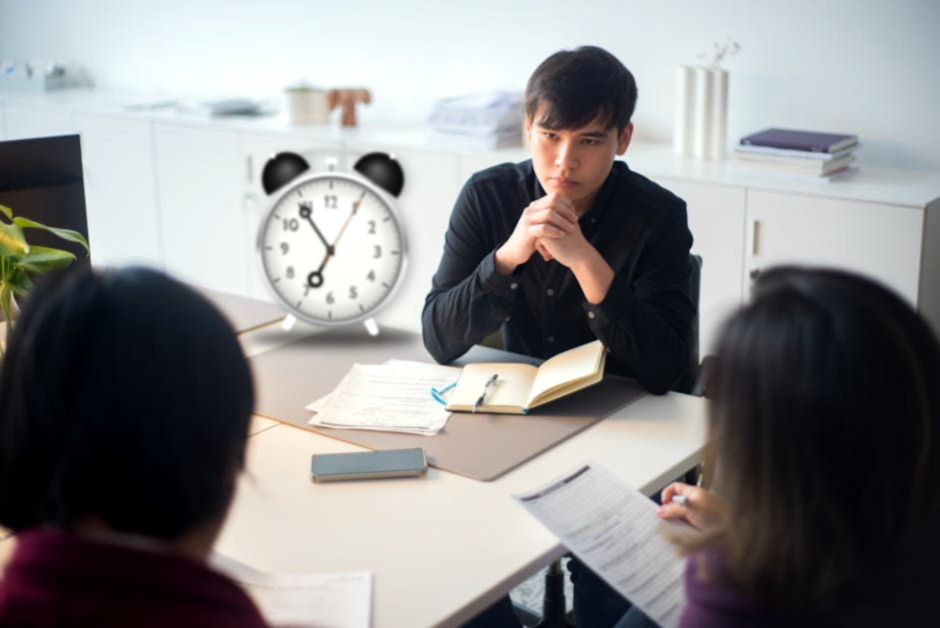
6:54:05
